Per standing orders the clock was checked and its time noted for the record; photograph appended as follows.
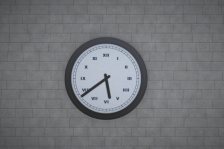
5:39
